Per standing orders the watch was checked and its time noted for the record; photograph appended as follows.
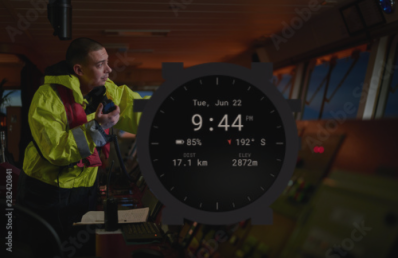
9:44
